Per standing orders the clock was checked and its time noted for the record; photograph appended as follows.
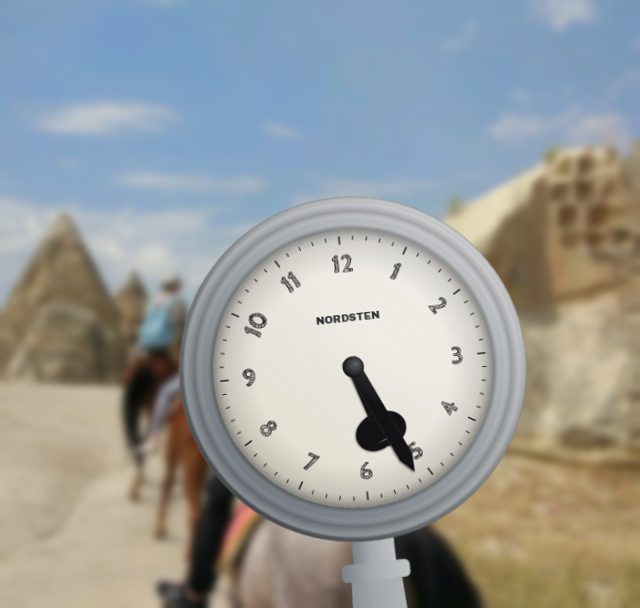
5:26
